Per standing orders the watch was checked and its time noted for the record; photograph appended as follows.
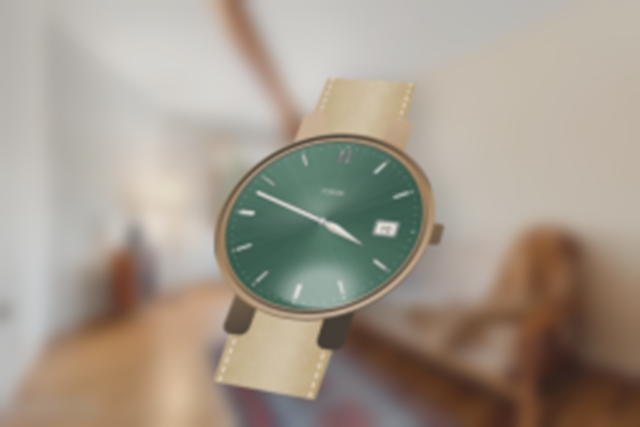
3:48
